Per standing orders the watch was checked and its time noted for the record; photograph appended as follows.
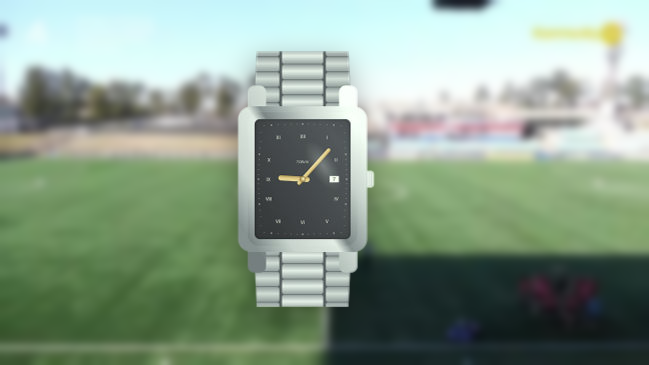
9:07
